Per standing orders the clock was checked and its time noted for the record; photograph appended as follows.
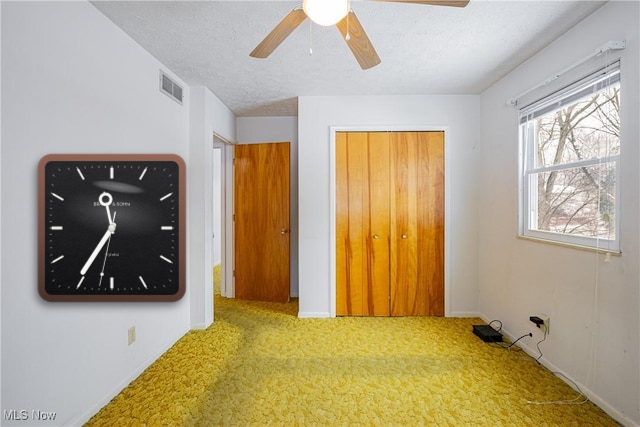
11:35:32
